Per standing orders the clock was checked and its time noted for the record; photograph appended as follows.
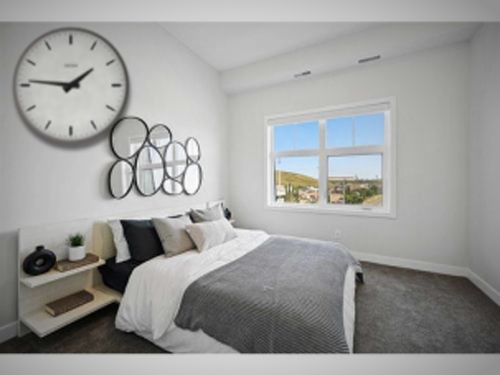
1:46
